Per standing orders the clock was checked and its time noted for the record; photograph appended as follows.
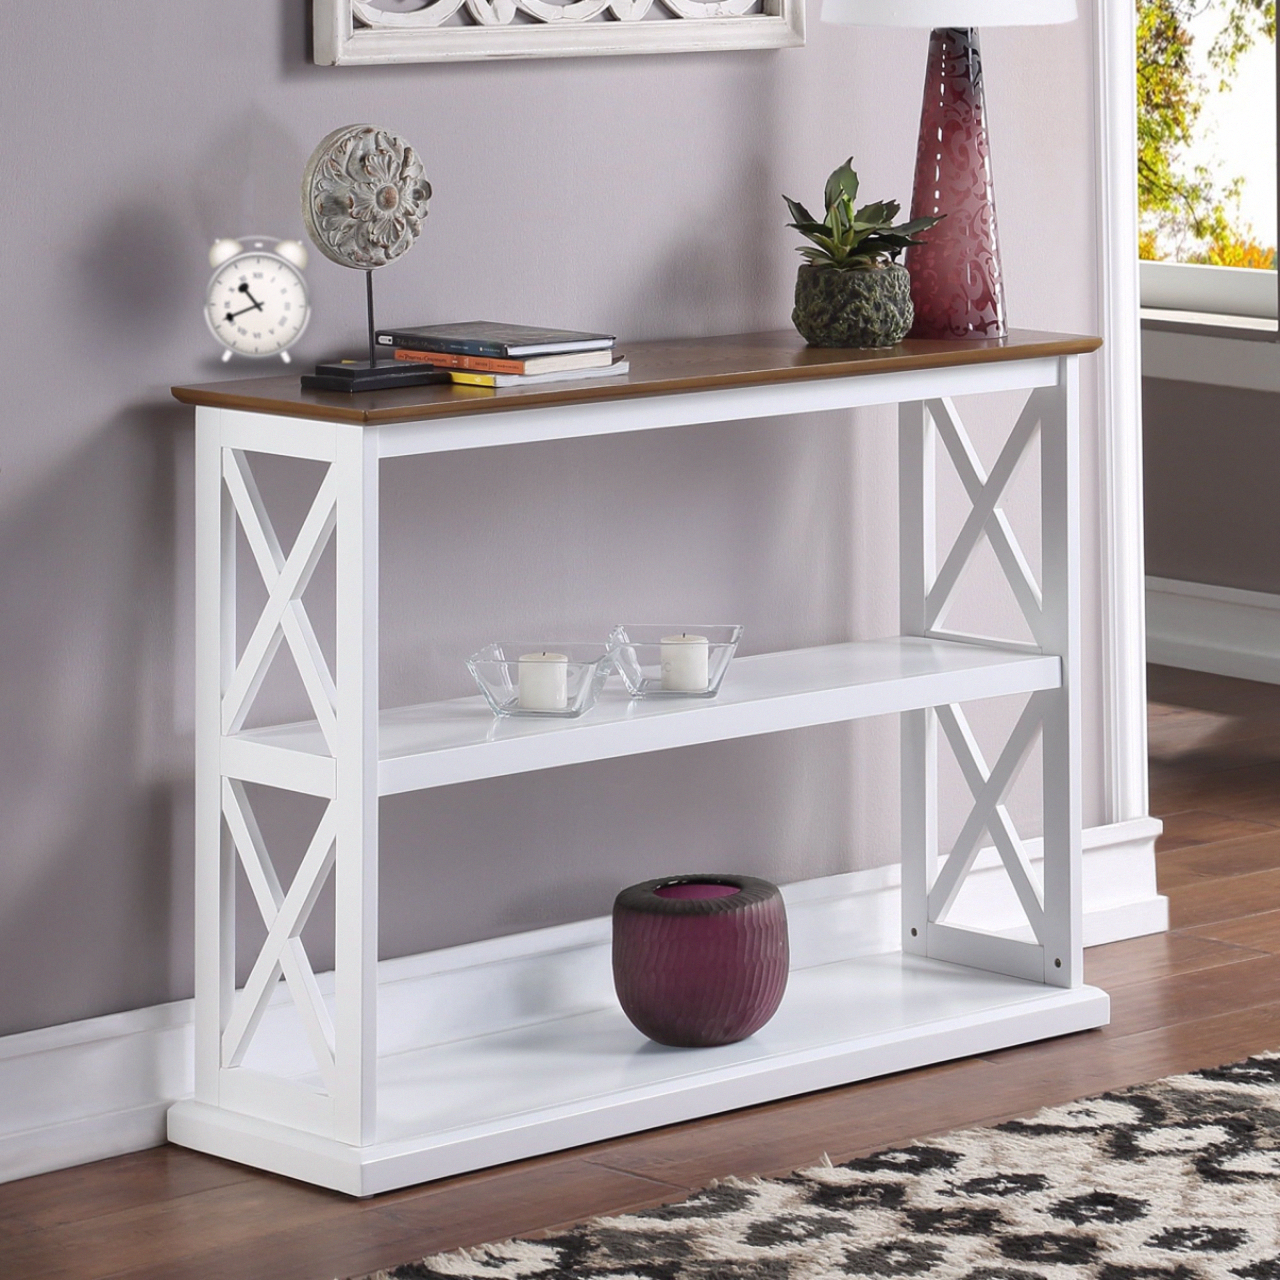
10:41
